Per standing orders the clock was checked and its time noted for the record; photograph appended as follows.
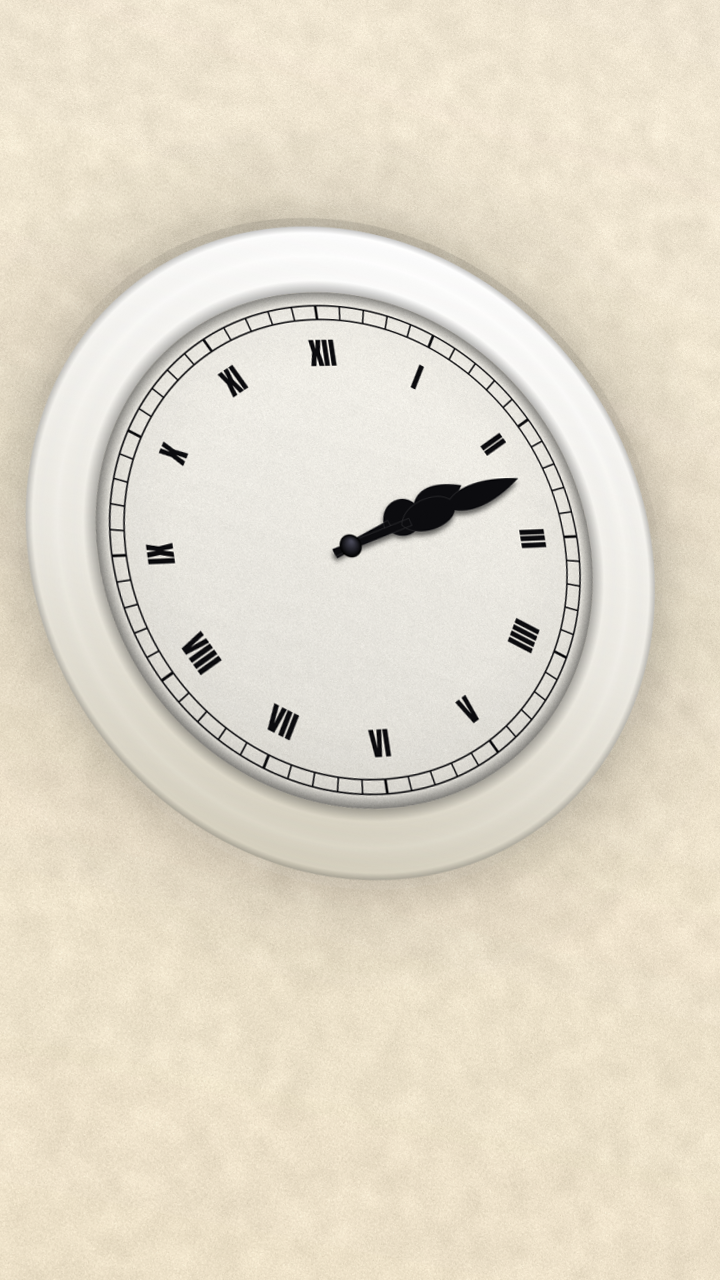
2:12
